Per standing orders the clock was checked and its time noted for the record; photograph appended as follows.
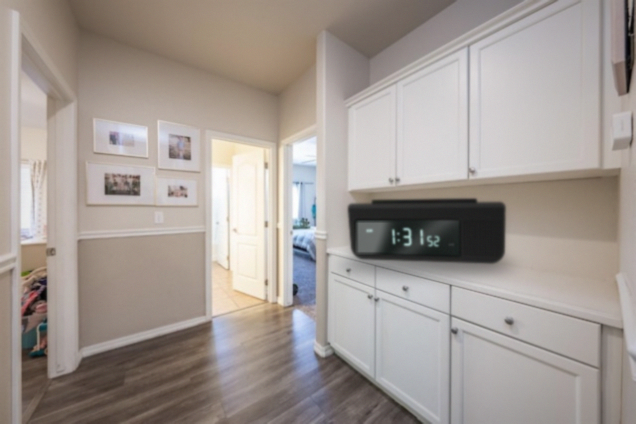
1:31
